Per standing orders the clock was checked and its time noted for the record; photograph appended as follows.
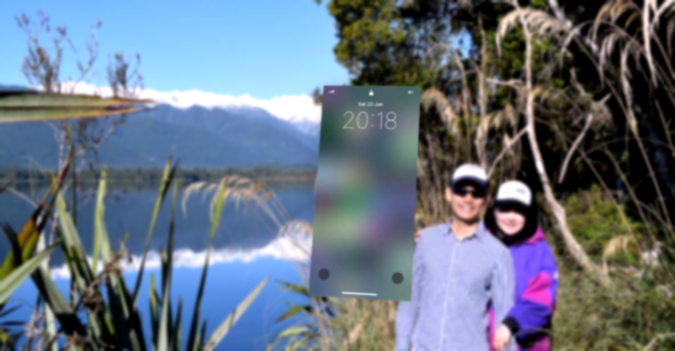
20:18
